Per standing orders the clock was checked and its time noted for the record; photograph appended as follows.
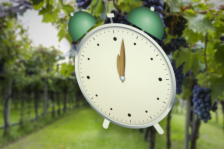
12:02
